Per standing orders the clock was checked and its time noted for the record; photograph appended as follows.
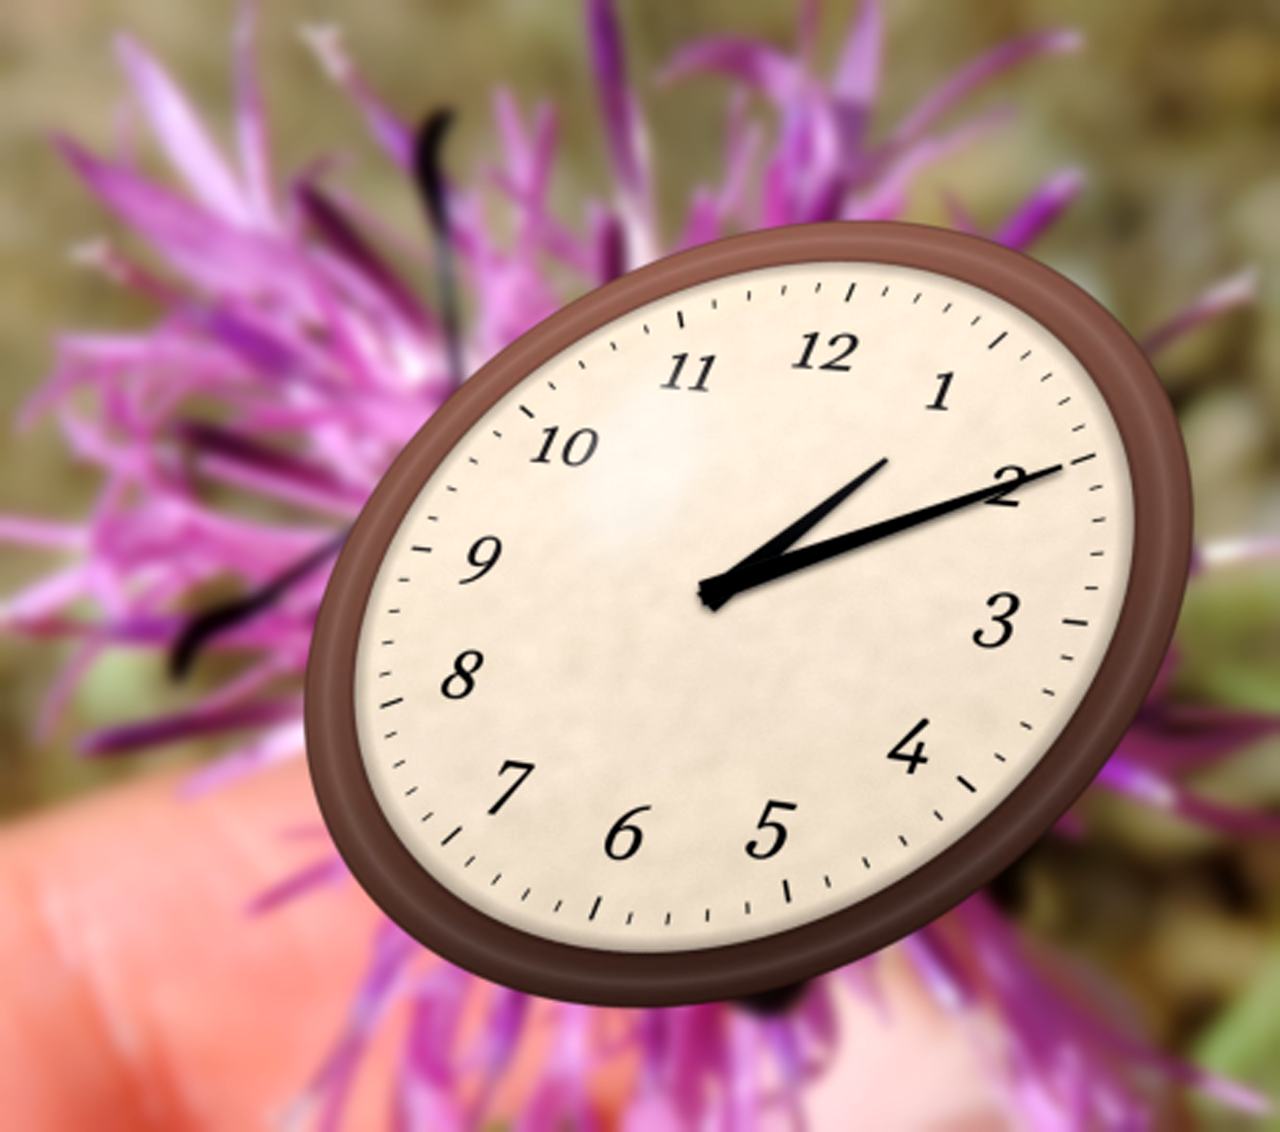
1:10
